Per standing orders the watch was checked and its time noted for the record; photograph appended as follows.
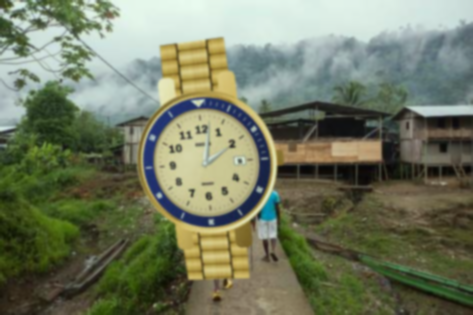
2:02
